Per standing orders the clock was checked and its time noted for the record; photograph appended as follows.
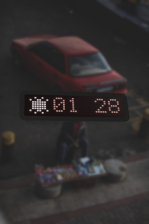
1:28
